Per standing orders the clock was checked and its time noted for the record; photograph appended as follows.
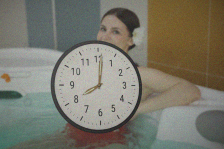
8:01
